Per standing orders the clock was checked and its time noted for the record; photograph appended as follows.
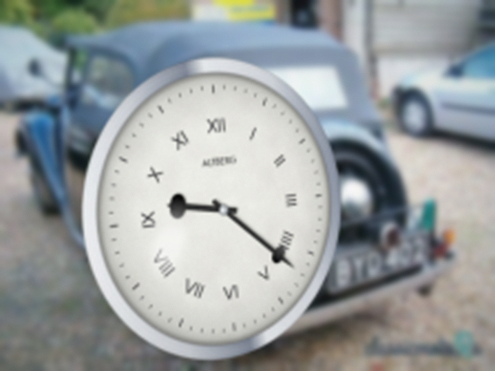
9:22
